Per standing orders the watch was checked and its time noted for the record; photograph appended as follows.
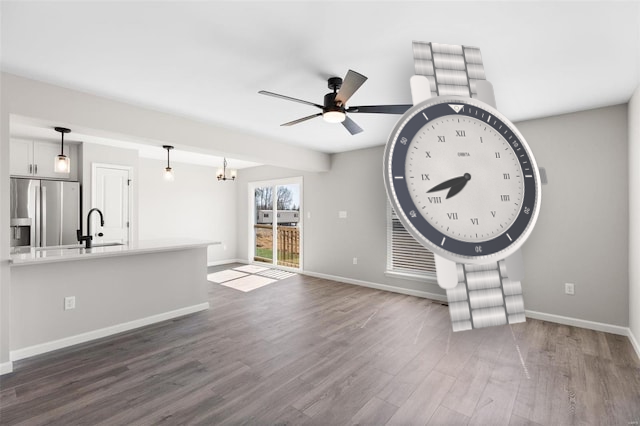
7:42
